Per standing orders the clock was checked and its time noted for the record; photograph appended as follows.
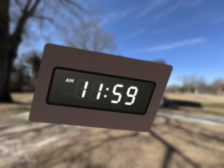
11:59
